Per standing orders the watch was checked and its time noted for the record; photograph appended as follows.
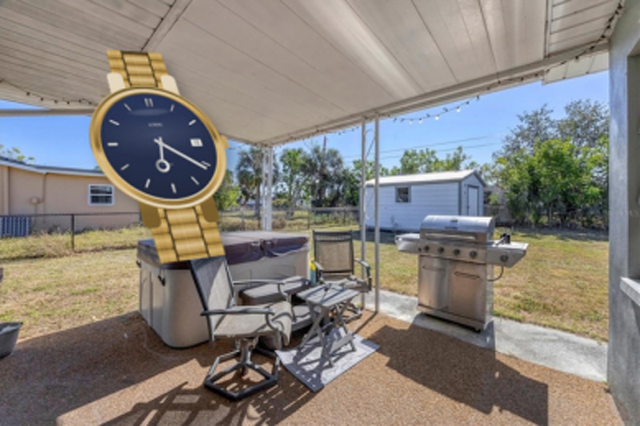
6:21
